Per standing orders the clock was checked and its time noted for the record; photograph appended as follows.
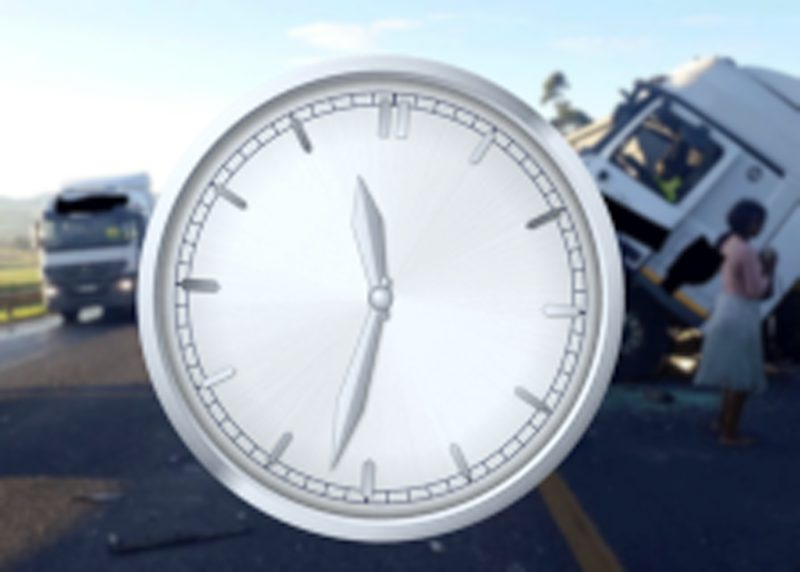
11:32
